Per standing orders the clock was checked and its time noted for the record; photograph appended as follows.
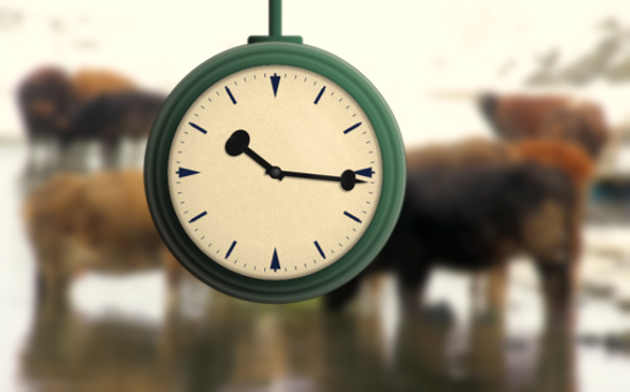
10:16
